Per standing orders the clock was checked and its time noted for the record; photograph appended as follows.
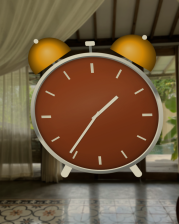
1:36
